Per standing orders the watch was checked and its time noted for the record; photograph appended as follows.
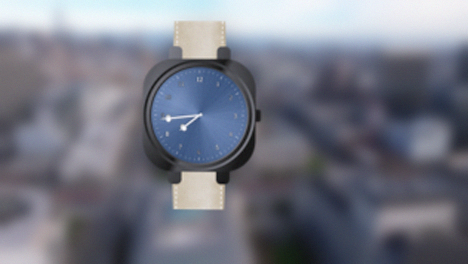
7:44
